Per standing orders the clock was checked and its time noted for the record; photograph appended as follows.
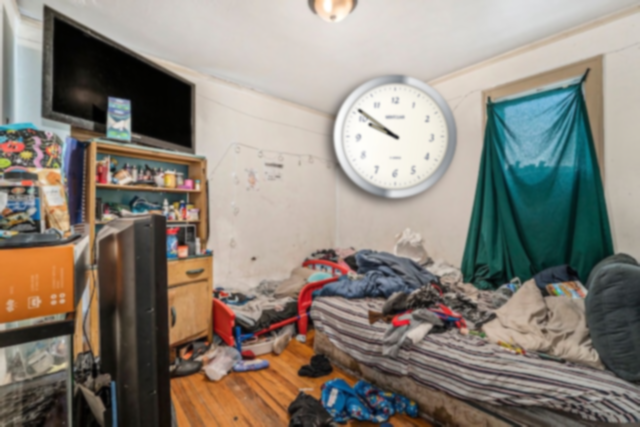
9:51
